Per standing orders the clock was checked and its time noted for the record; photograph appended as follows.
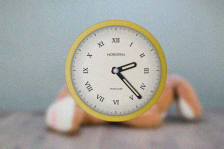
2:23
